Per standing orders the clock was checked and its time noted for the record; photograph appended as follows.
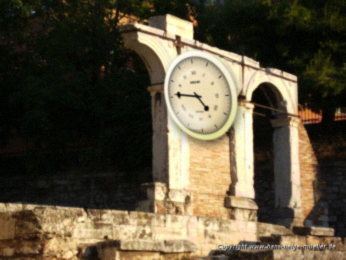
4:46
